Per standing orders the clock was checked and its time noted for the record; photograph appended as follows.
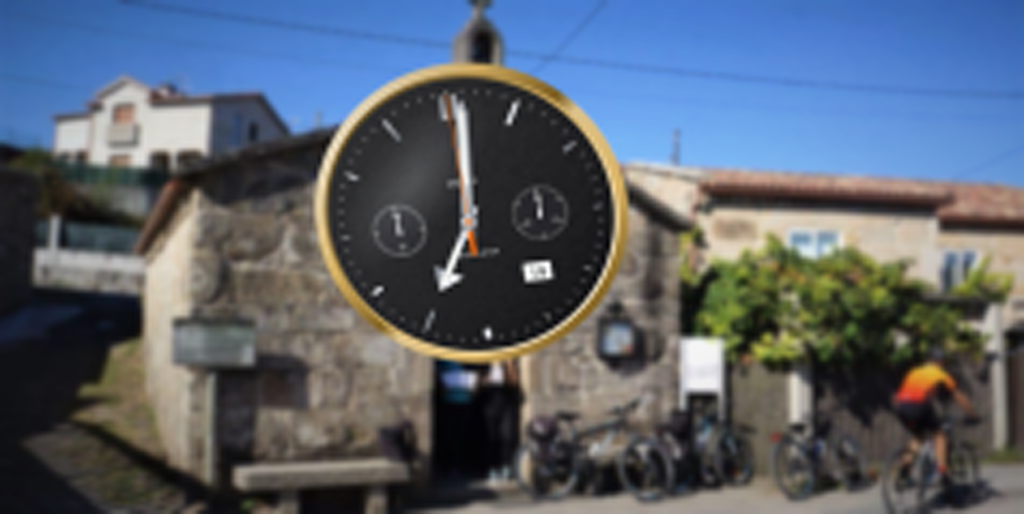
7:01
